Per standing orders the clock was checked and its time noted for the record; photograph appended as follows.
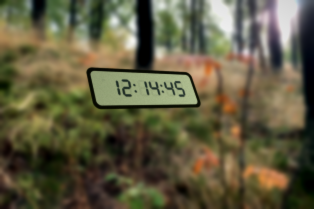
12:14:45
